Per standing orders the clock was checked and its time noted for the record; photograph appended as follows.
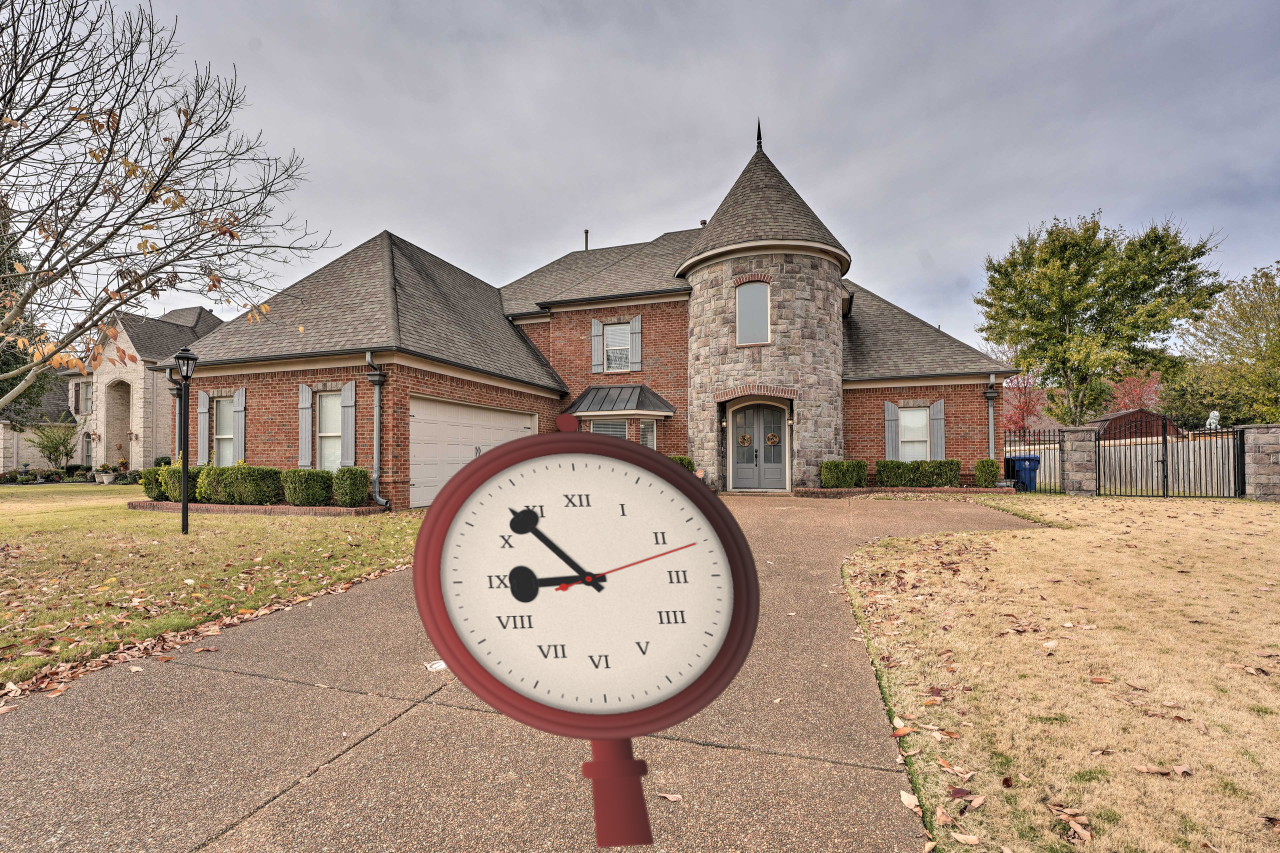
8:53:12
